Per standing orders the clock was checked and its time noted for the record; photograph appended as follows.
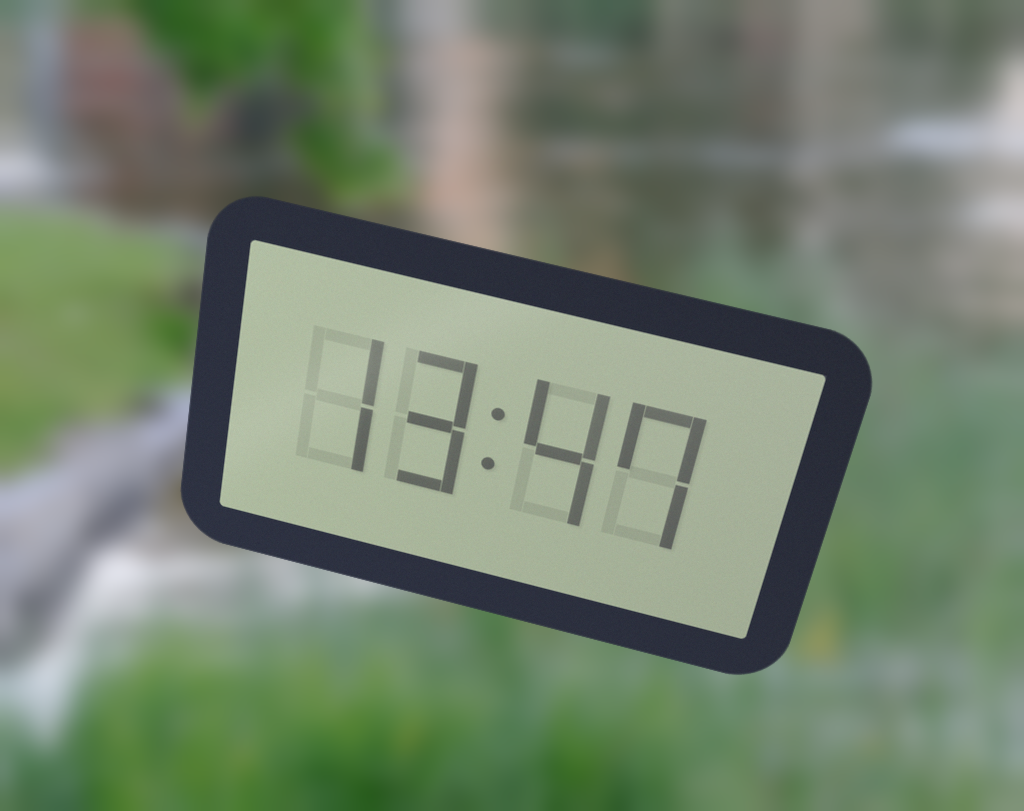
13:47
